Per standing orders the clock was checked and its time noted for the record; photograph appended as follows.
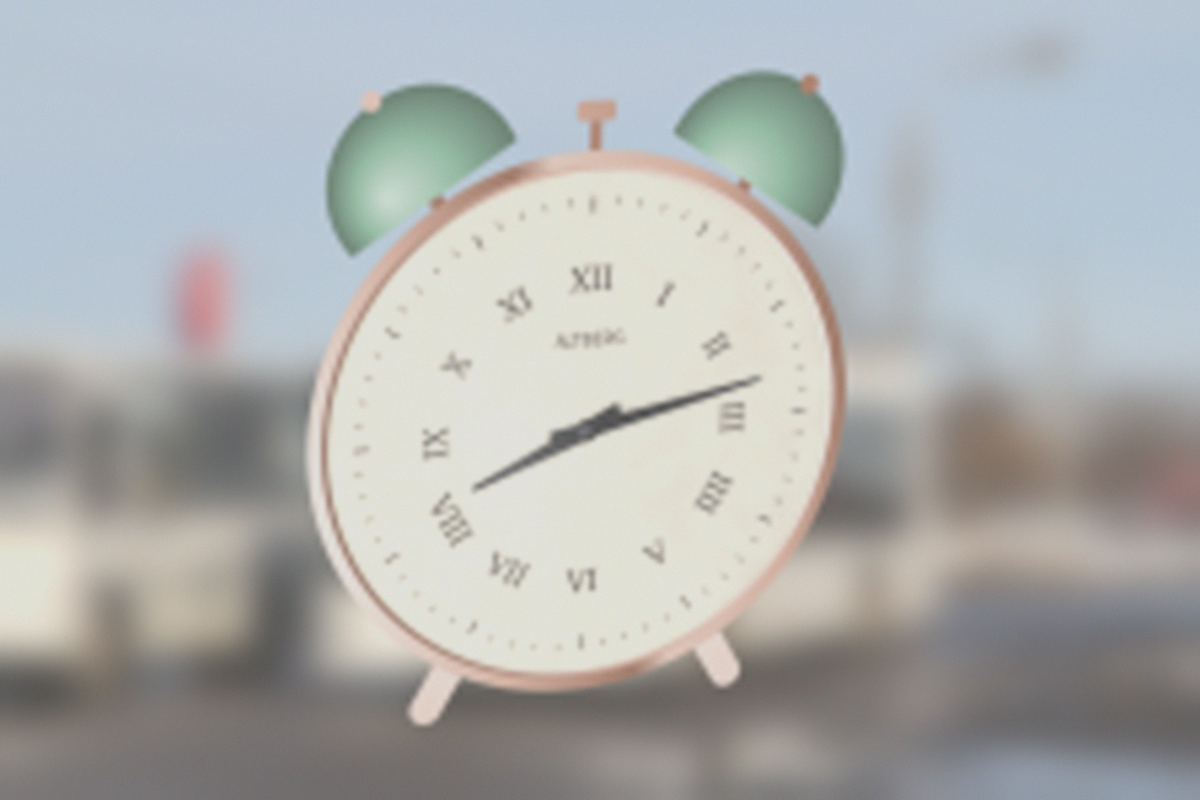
8:13
